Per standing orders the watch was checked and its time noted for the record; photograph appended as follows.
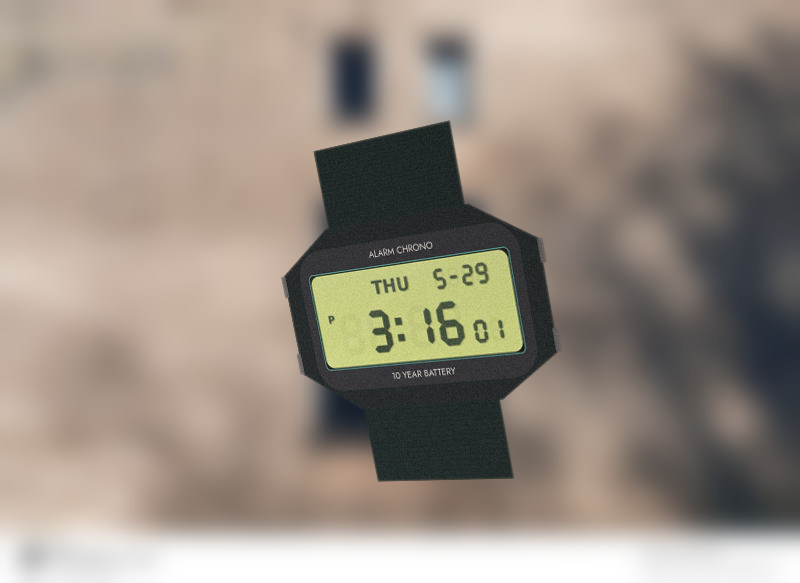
3:16:01
